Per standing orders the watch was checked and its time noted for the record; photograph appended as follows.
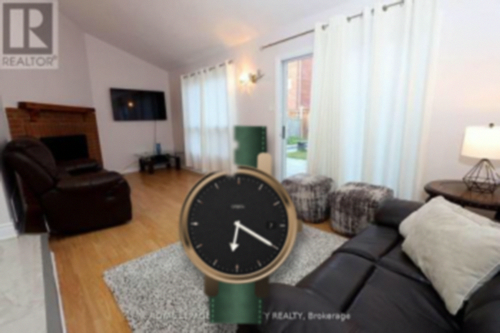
6:20
